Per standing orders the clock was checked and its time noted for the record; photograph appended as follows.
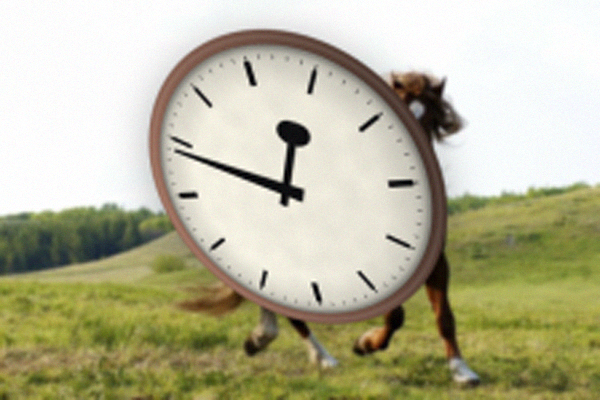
12:49
